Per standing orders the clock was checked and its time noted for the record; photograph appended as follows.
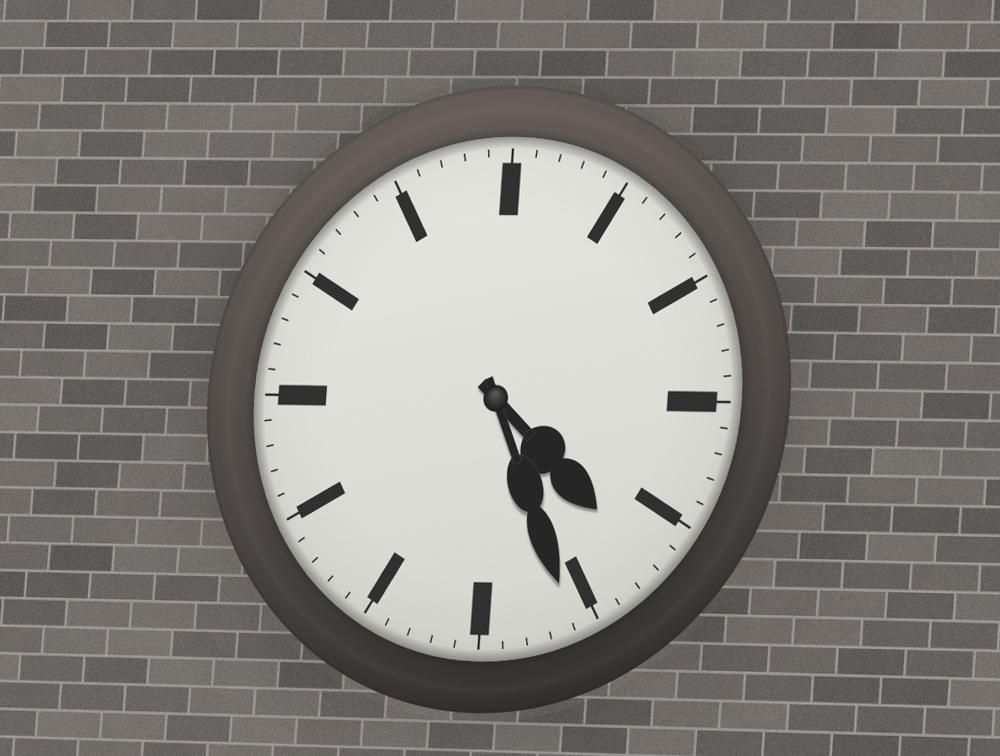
4:26
